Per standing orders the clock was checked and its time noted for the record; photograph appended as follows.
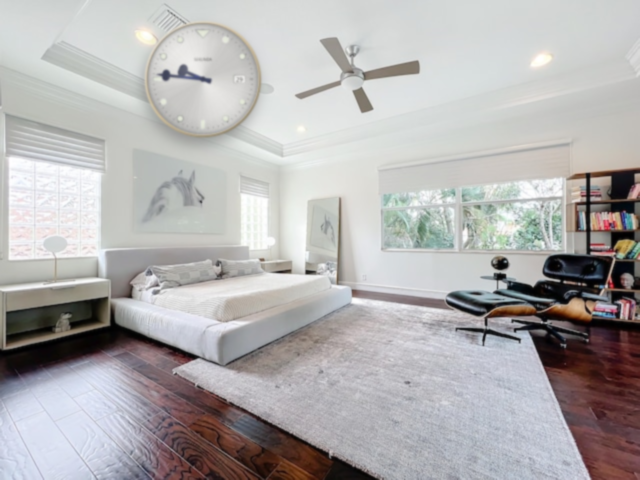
9:46
